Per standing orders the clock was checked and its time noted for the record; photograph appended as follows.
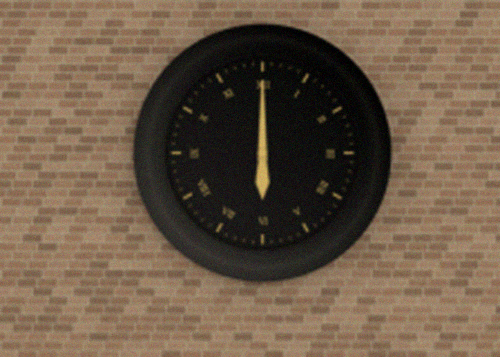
6:00
